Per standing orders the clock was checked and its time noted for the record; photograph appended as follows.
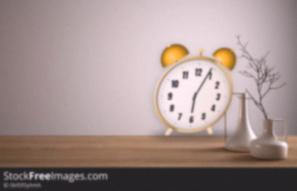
6:04
